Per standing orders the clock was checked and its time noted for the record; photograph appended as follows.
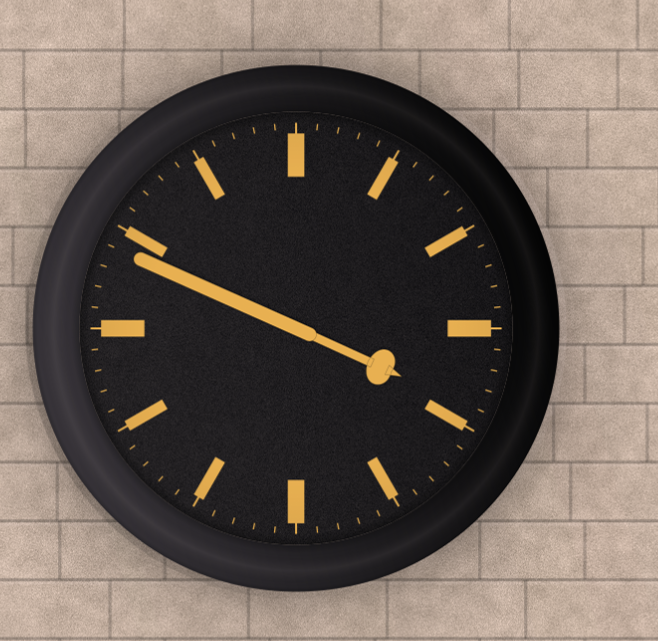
3:49
